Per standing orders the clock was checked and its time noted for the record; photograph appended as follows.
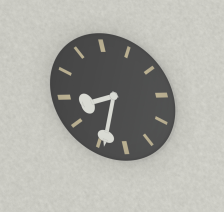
8:34
